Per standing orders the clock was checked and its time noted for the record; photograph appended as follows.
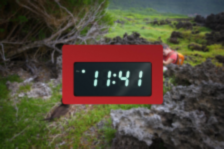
11:41
